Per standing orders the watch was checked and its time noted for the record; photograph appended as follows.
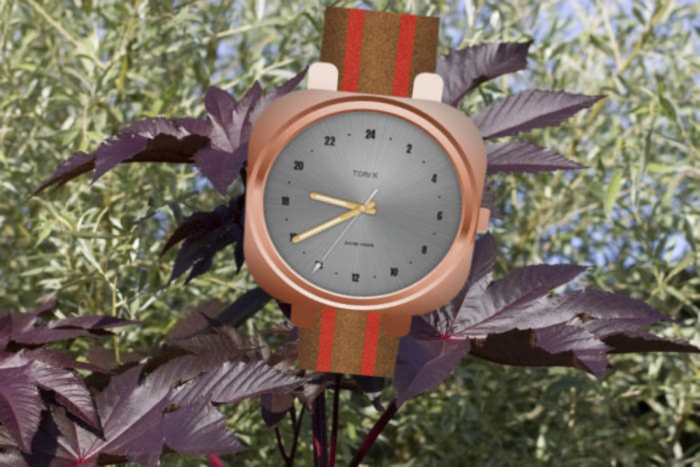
18:39:35
